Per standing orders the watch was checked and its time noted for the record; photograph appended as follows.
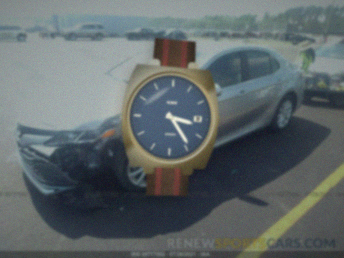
3:24
